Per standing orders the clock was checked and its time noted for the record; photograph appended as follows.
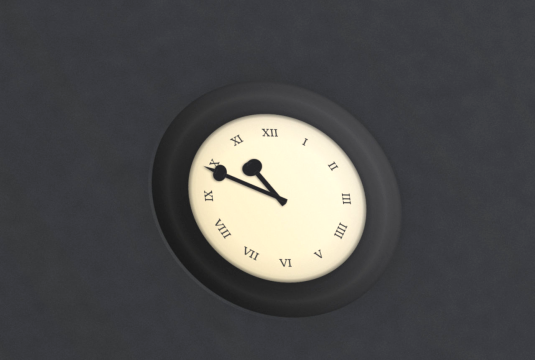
10:49
